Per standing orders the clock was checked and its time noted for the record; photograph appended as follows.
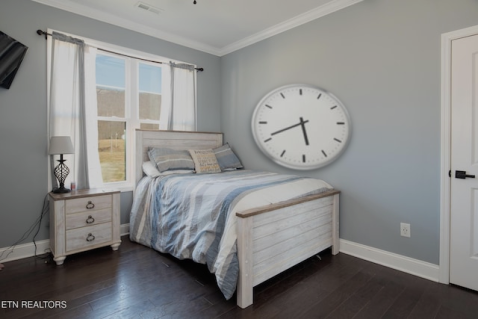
5:41
